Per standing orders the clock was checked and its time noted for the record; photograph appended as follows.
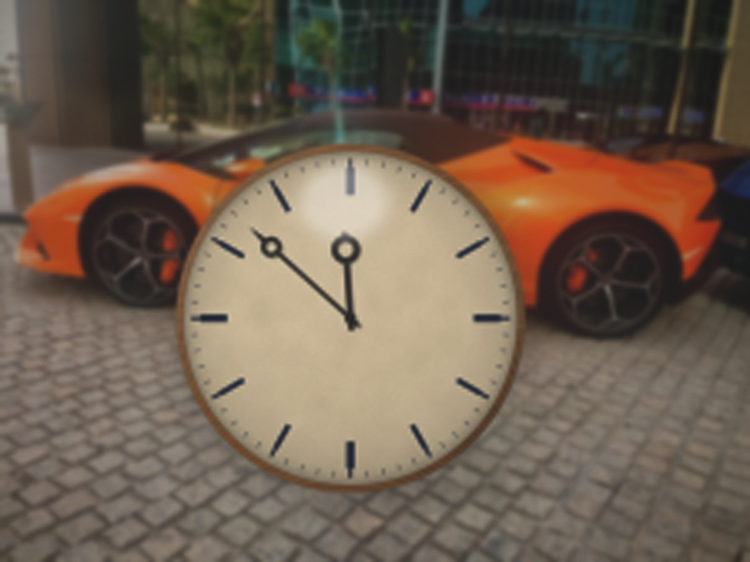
11:52
